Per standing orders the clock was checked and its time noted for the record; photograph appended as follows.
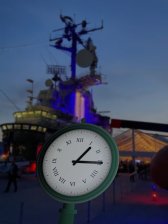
1:15
